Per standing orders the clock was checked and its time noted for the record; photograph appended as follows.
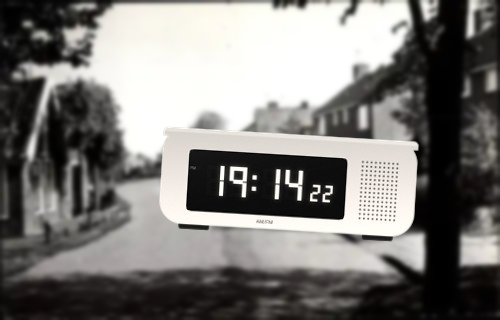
19:14:22
